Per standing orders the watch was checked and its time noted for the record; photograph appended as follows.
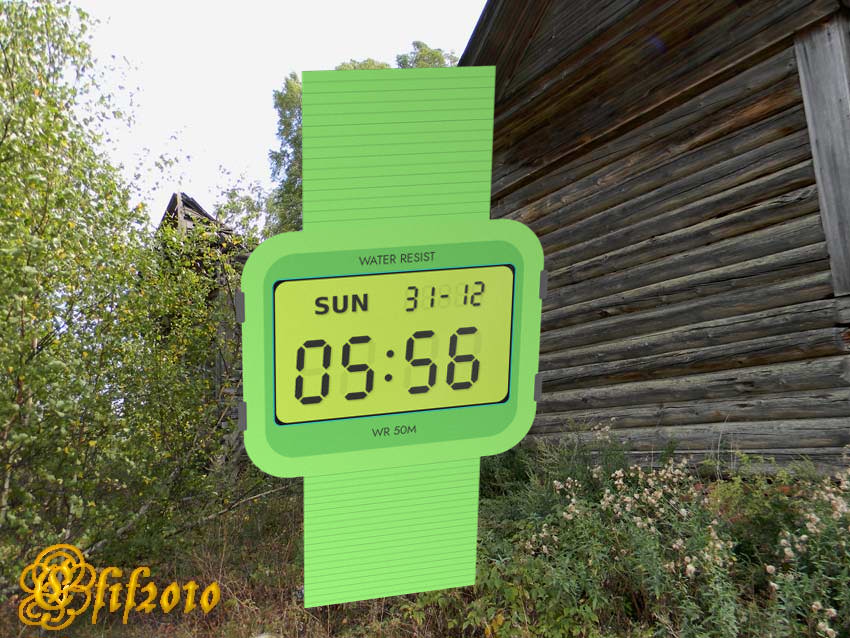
5:56
